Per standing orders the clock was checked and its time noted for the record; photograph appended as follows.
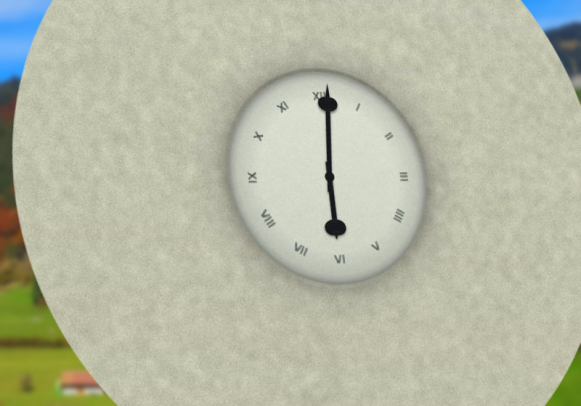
6:01
